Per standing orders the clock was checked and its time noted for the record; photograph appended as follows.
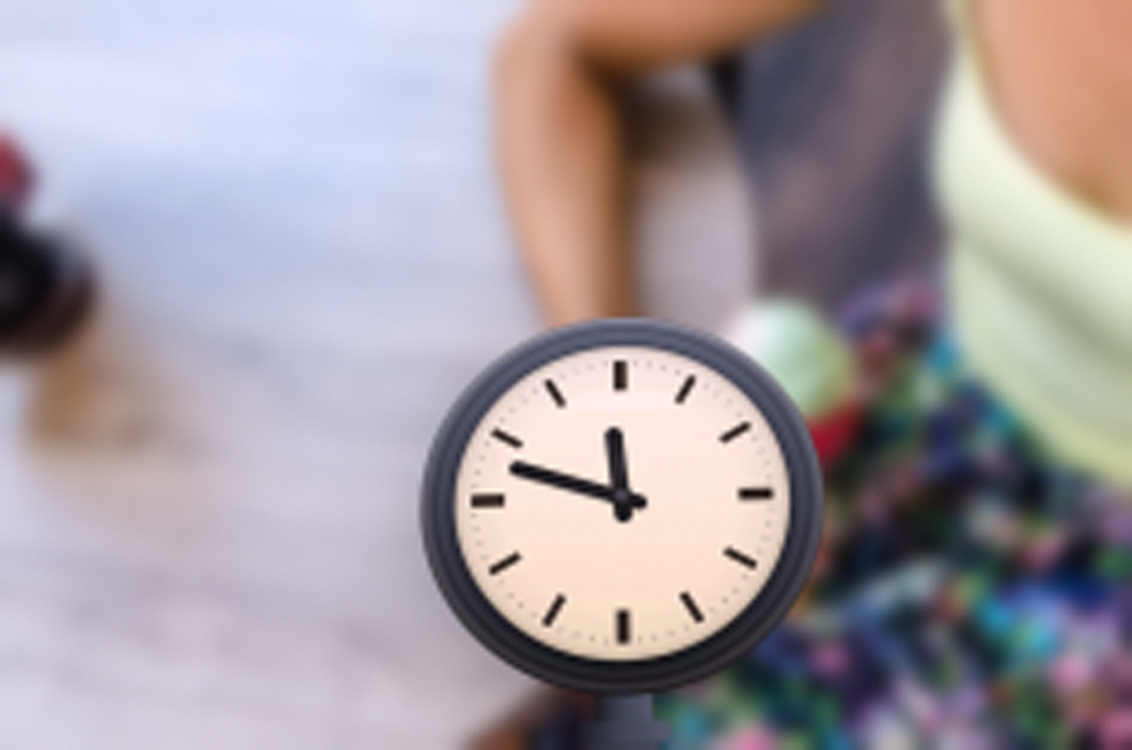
11:48
